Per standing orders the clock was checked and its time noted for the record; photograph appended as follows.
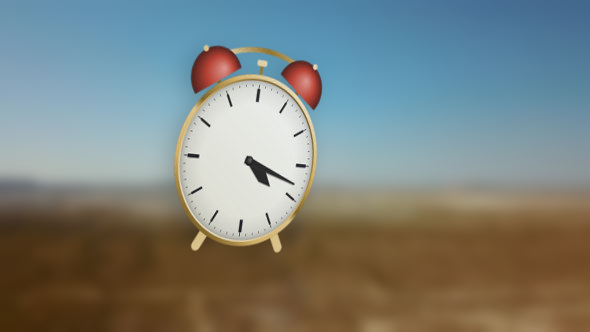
4:18
